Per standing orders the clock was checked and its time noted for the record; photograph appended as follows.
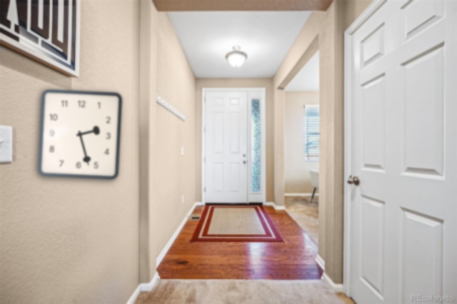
2:27
